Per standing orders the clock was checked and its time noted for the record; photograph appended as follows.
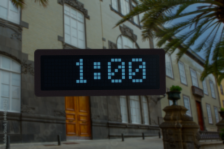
1:00
